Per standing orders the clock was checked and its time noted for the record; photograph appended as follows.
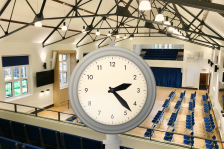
2:23
